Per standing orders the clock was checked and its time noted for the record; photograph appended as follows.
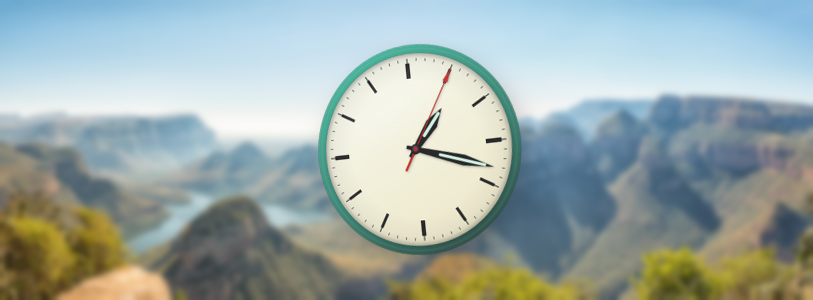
1:18:05
